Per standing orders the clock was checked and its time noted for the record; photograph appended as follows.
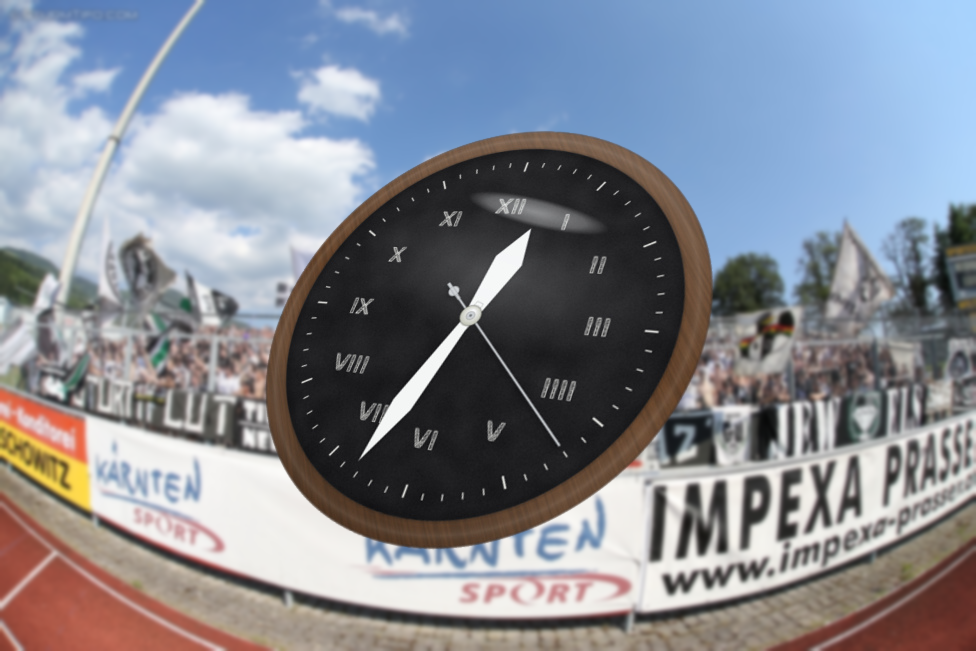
12:33:22
